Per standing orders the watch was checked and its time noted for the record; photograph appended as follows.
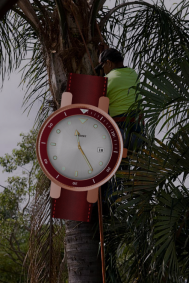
11:24
